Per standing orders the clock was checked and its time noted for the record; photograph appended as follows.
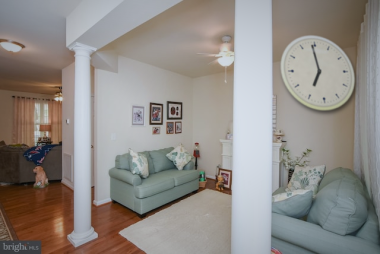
6:59
